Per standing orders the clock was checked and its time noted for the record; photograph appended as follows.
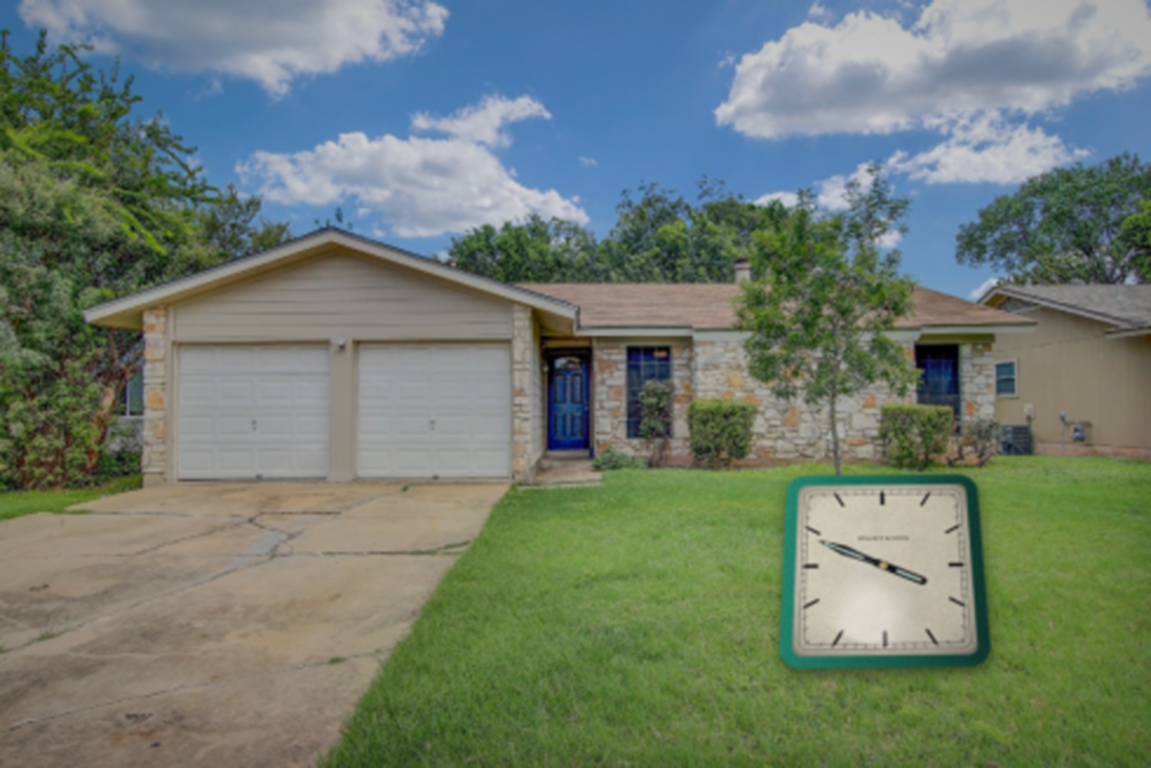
3:49
